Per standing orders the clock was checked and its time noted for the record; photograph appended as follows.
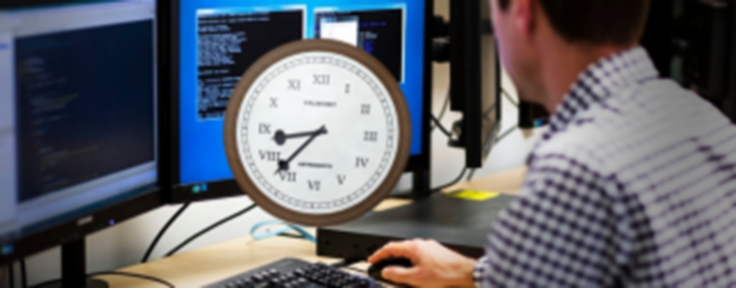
8:37
